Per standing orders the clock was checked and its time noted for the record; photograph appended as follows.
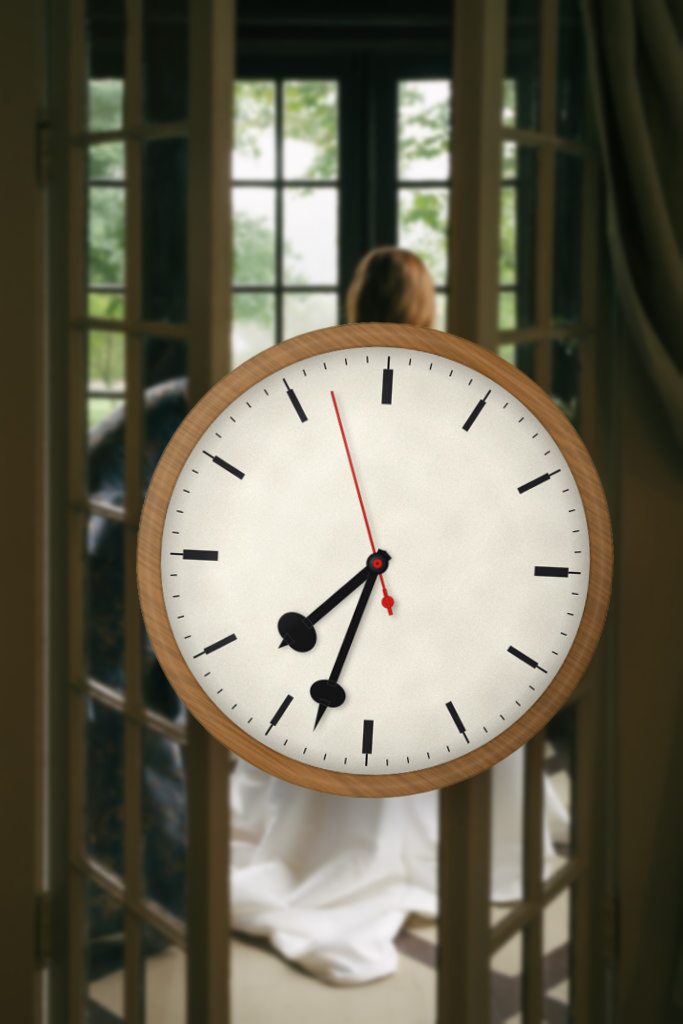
7:32:57
